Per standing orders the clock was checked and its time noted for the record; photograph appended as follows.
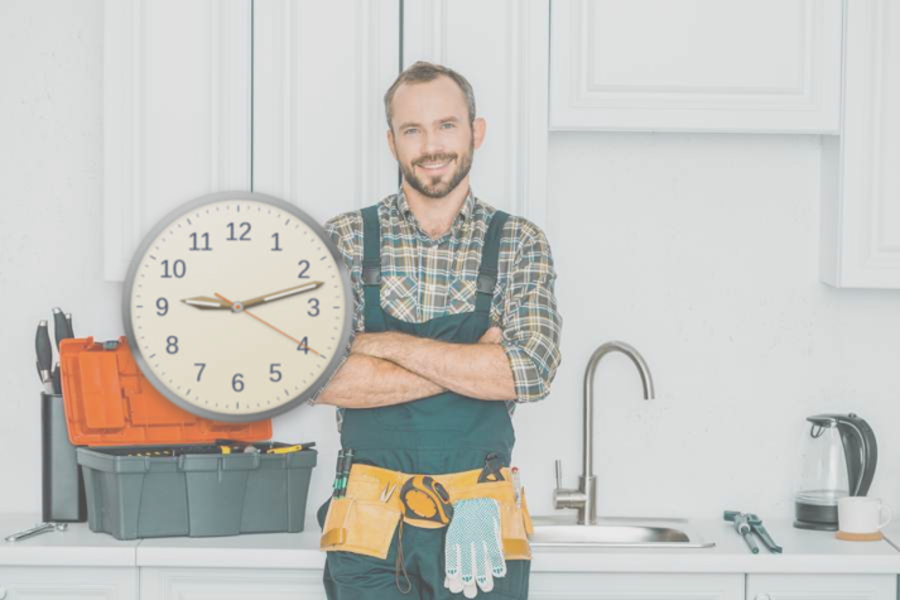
9:12:20
